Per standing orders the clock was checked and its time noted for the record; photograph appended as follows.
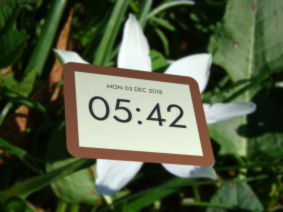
5:42
